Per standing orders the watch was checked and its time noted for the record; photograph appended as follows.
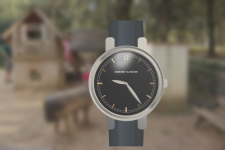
9:24
